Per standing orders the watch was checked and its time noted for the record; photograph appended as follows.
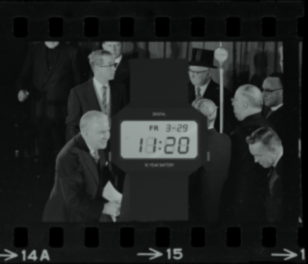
11:20
